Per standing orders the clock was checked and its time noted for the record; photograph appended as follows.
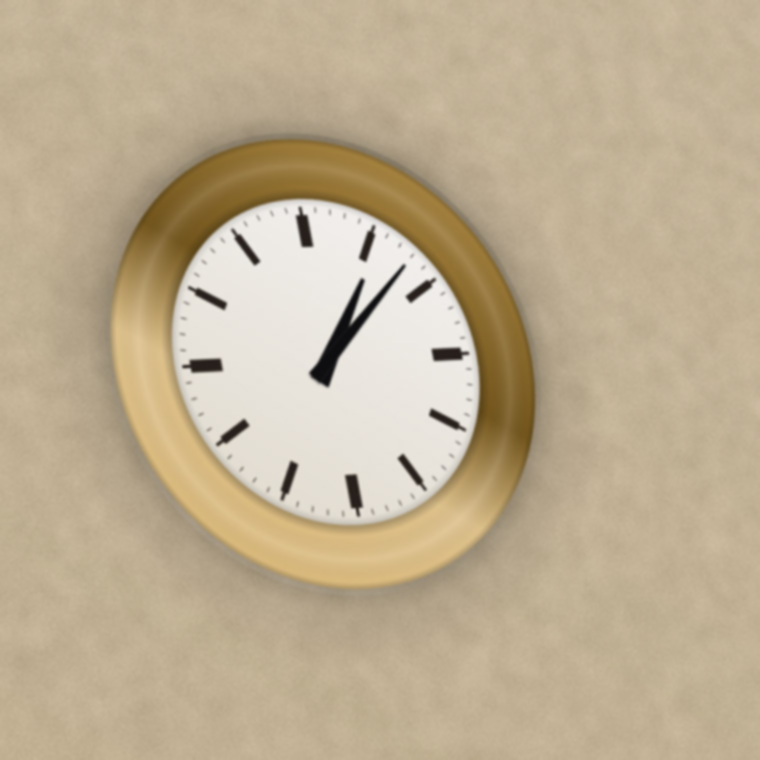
1:08
